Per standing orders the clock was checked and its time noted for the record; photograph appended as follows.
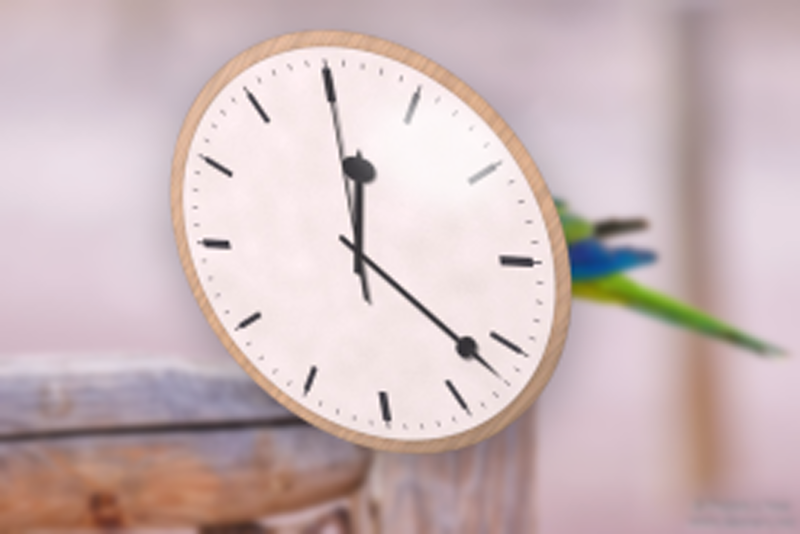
12:22:00
